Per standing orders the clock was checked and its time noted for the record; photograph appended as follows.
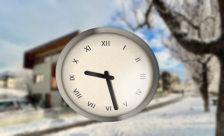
9:28
